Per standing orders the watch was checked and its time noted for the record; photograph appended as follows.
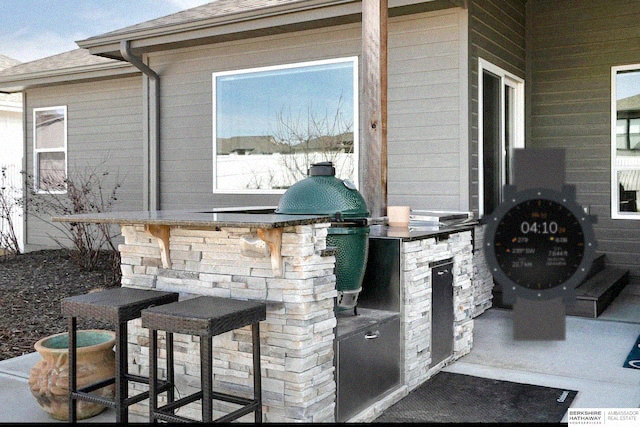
4:10
